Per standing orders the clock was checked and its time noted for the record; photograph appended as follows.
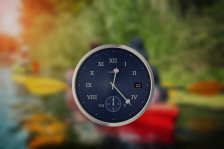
12:23
